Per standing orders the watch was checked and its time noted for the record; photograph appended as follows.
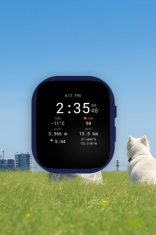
2:35
